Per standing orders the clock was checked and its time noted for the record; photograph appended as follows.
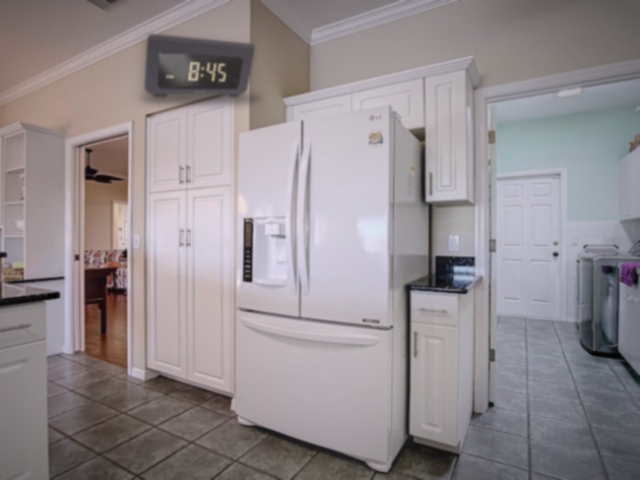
8:45
